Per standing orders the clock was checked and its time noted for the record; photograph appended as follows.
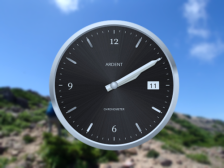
2:10
